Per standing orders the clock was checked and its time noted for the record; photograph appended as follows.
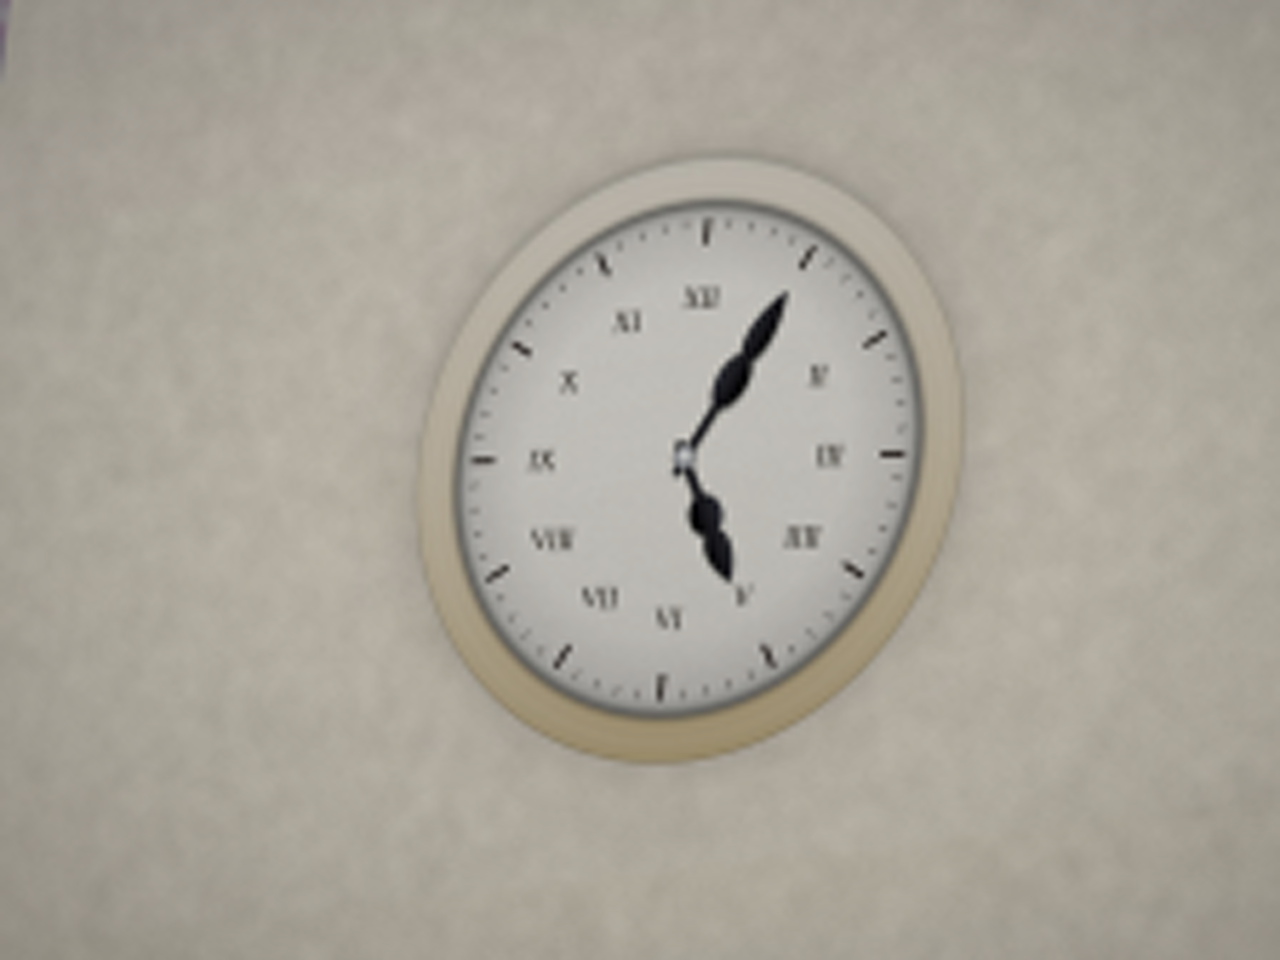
5:05
